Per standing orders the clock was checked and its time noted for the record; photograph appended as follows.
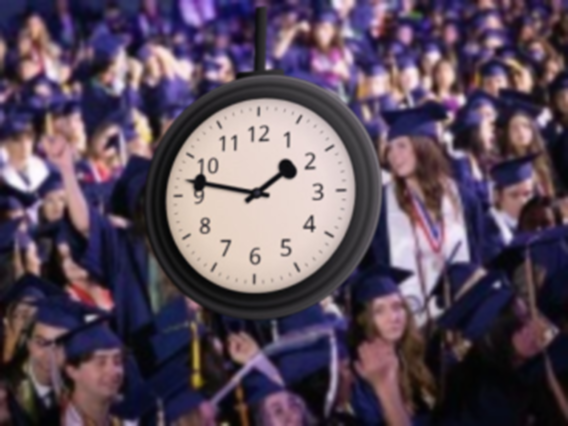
1:47
